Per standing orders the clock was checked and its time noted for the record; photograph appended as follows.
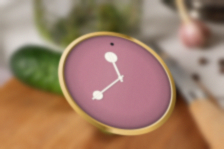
11:39
